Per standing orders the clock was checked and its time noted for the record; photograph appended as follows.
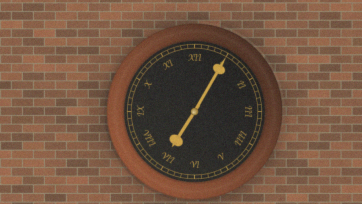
7:05
